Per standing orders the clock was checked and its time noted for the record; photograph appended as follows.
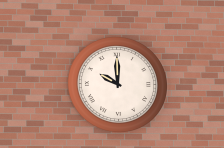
10:00
